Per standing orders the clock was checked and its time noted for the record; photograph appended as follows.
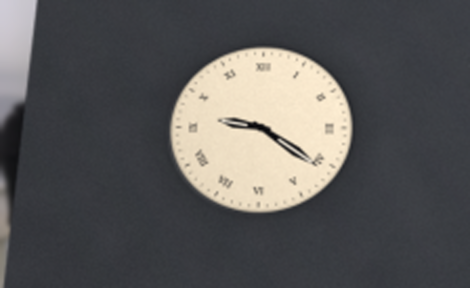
9:21
